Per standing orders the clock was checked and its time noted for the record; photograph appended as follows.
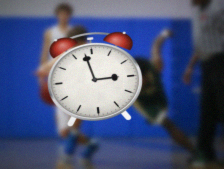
2:58
